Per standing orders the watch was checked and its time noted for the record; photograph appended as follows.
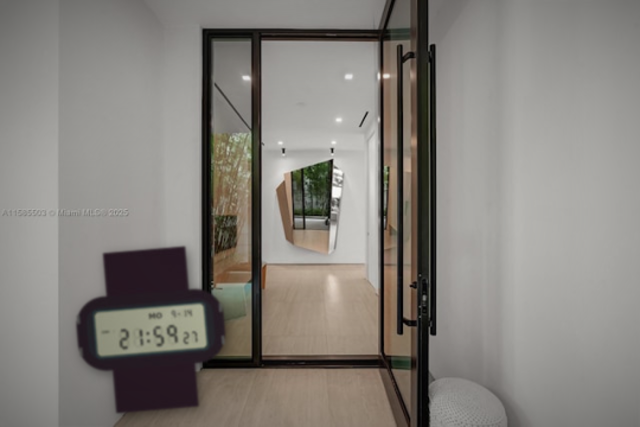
21:59:27
